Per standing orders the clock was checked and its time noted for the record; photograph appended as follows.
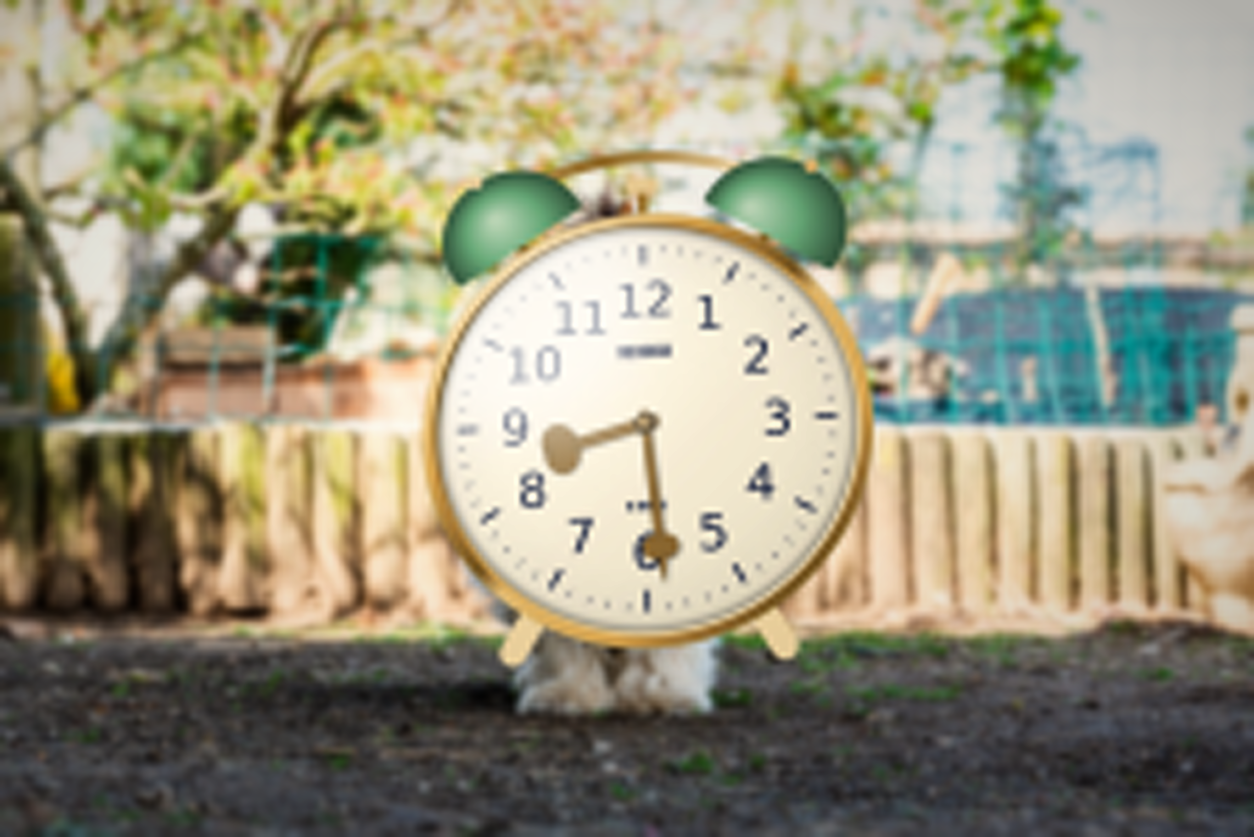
8:29
